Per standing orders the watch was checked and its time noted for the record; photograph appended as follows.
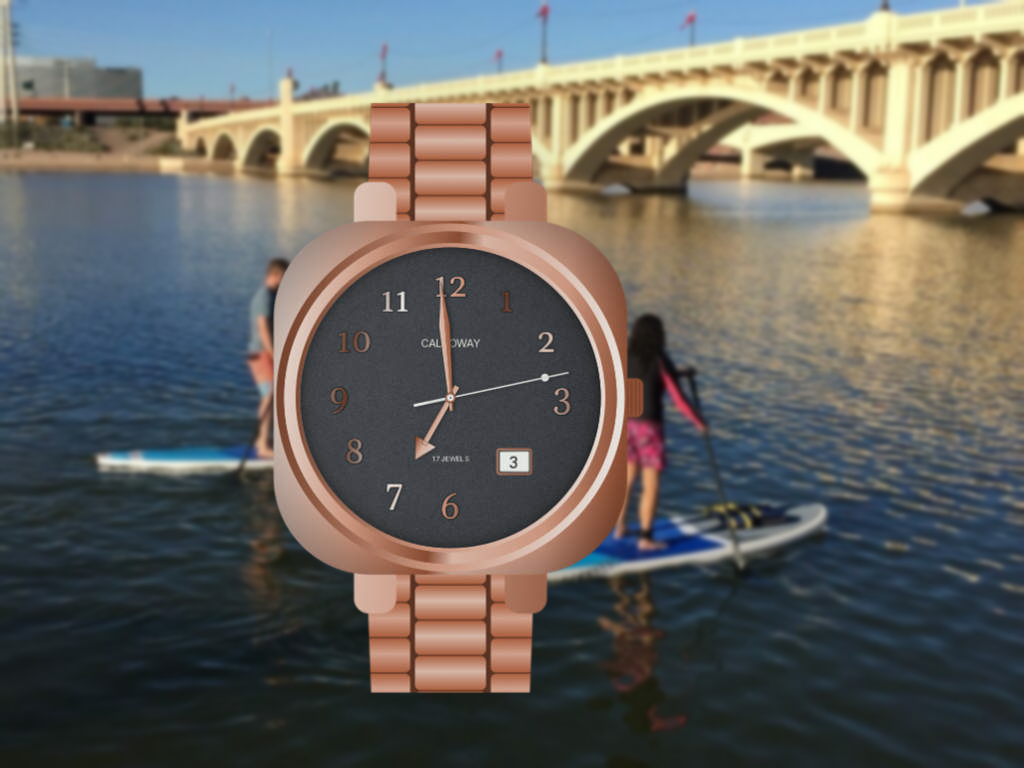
6:59:13
